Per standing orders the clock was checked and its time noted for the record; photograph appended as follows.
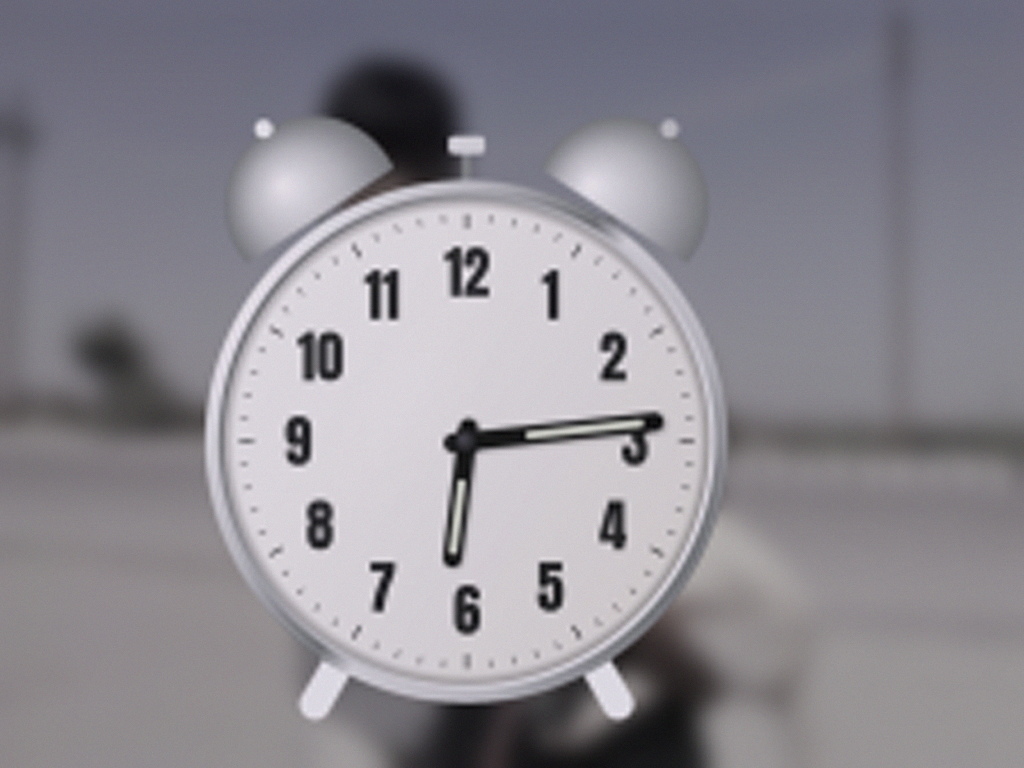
6:14
